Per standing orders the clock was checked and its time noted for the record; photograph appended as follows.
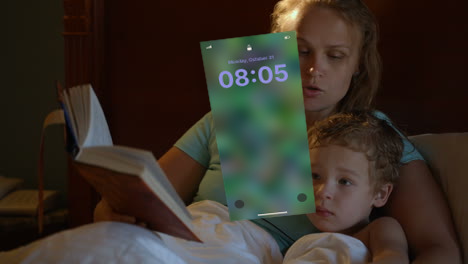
8:05
